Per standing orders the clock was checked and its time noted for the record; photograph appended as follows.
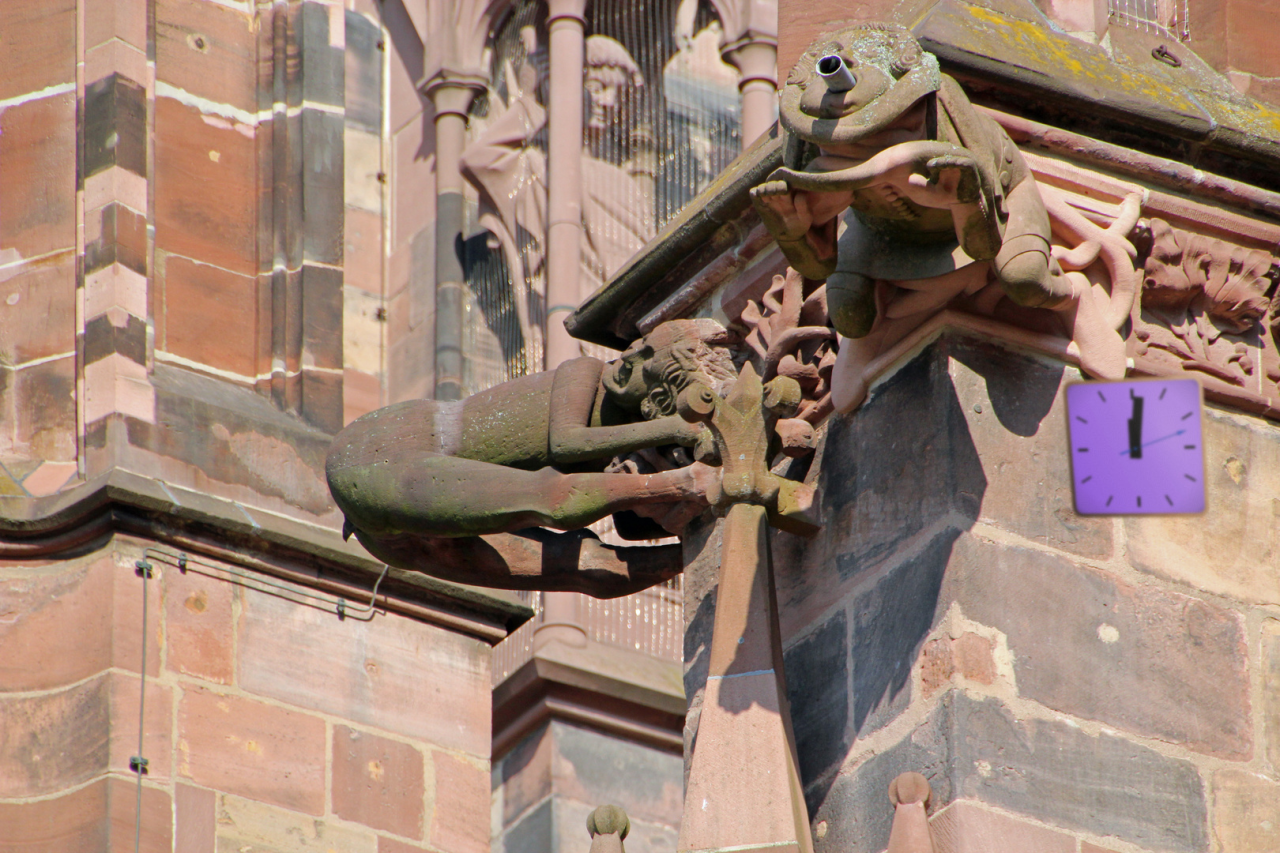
12:01:12
